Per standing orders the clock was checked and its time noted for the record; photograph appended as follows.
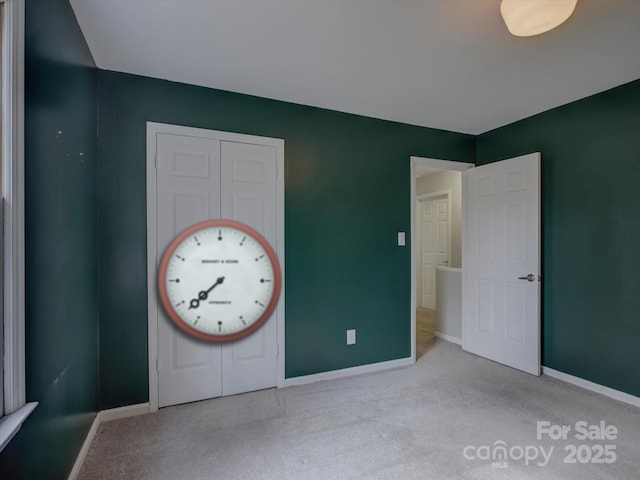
7:38
